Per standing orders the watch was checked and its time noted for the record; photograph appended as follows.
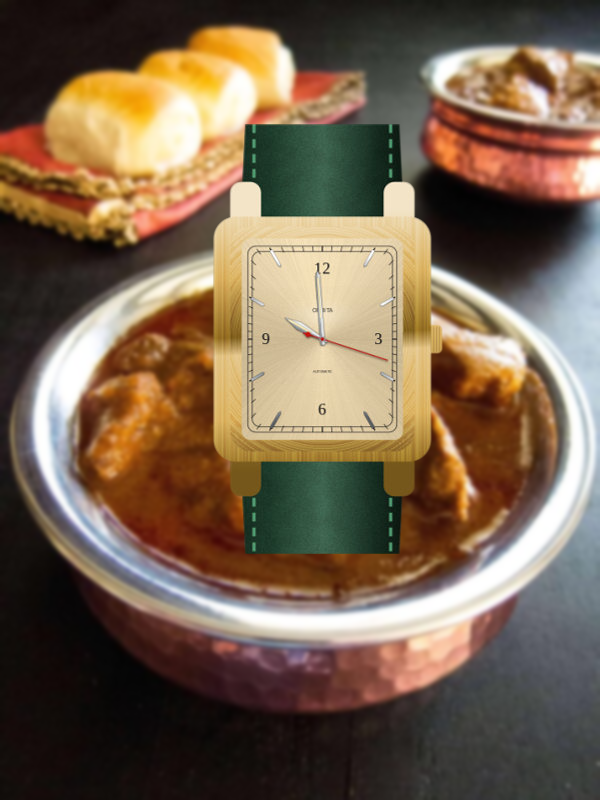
9:59:18
